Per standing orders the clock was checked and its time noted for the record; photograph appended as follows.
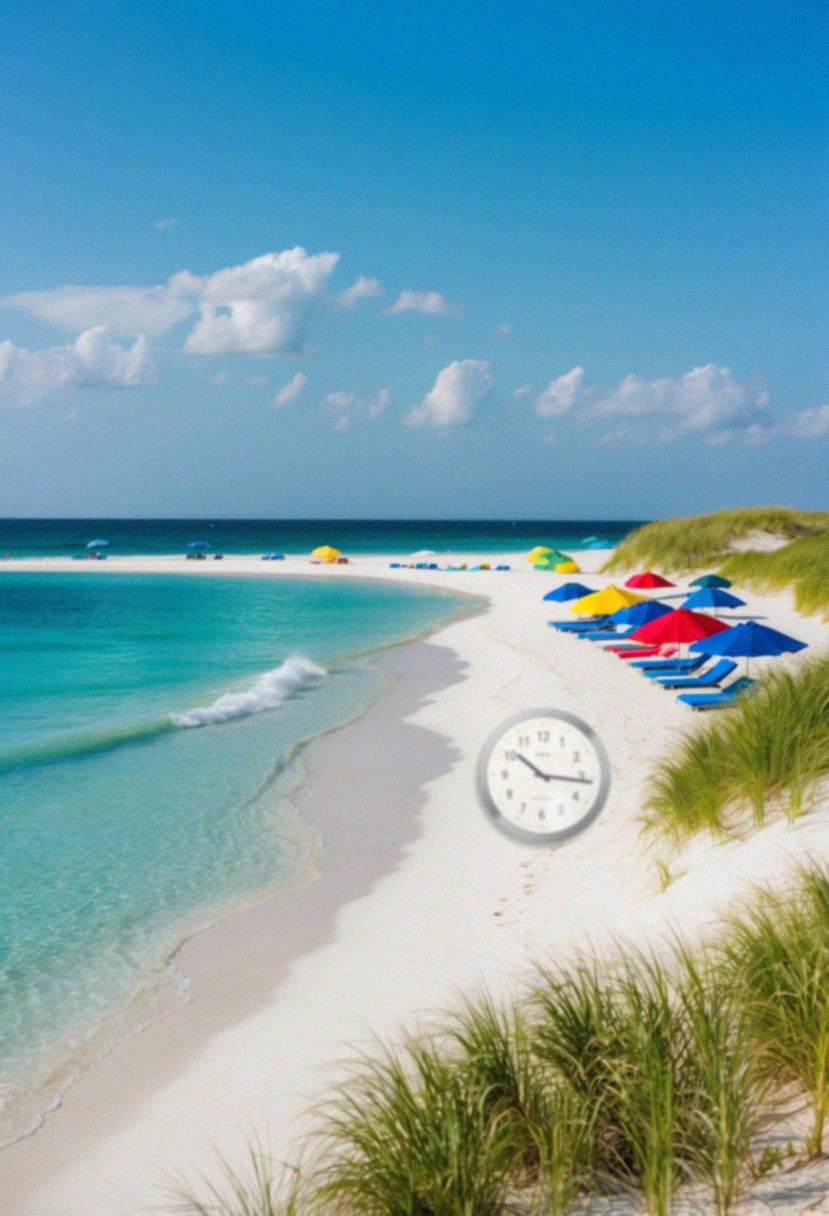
10:16
